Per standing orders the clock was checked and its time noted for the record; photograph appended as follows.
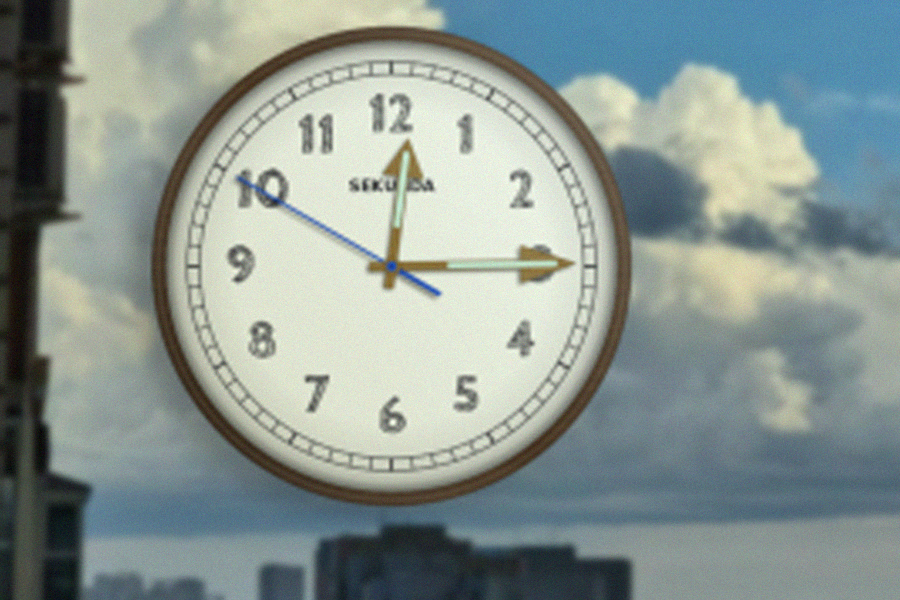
12:14:50
